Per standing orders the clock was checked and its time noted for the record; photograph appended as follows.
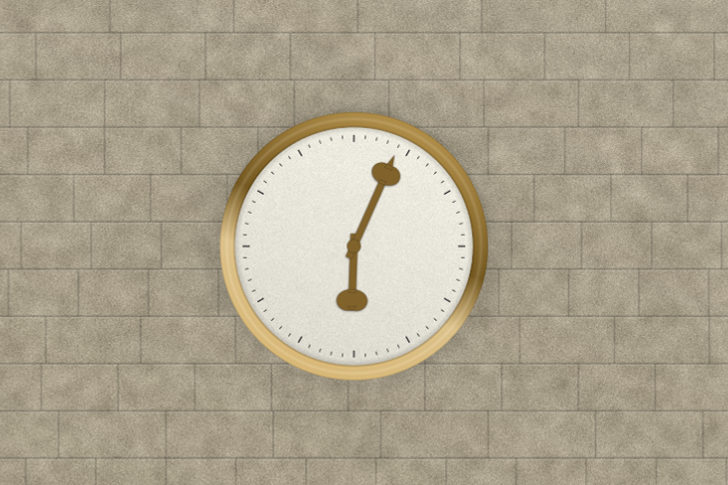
6:04
